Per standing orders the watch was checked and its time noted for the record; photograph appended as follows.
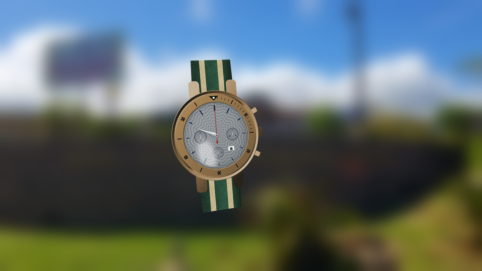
9:49
